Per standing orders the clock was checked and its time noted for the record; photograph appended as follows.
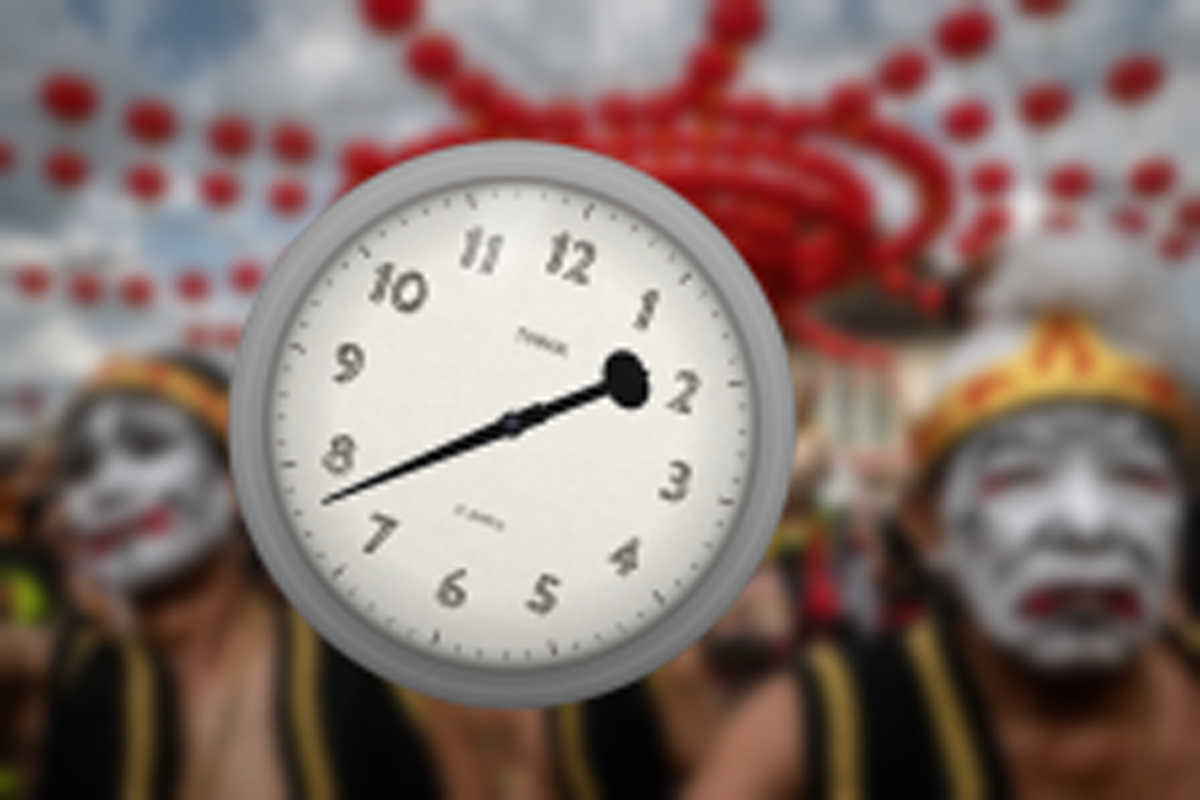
1:38
